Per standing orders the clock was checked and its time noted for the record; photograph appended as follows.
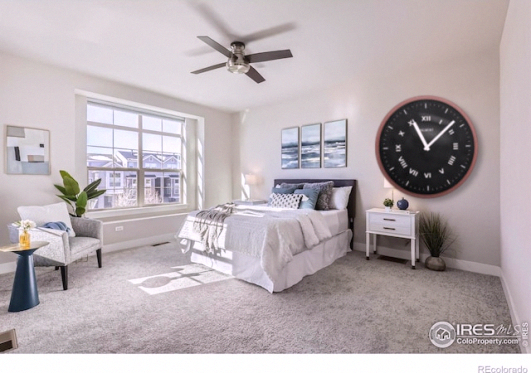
11:08
